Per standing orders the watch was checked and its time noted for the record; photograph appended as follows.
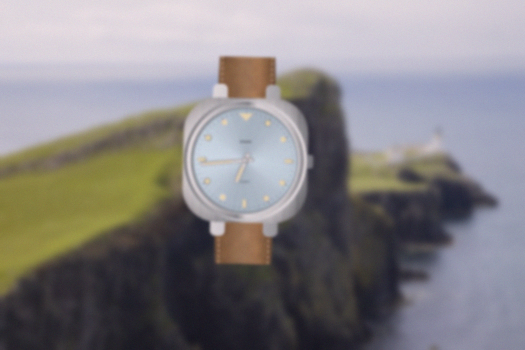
6:44
